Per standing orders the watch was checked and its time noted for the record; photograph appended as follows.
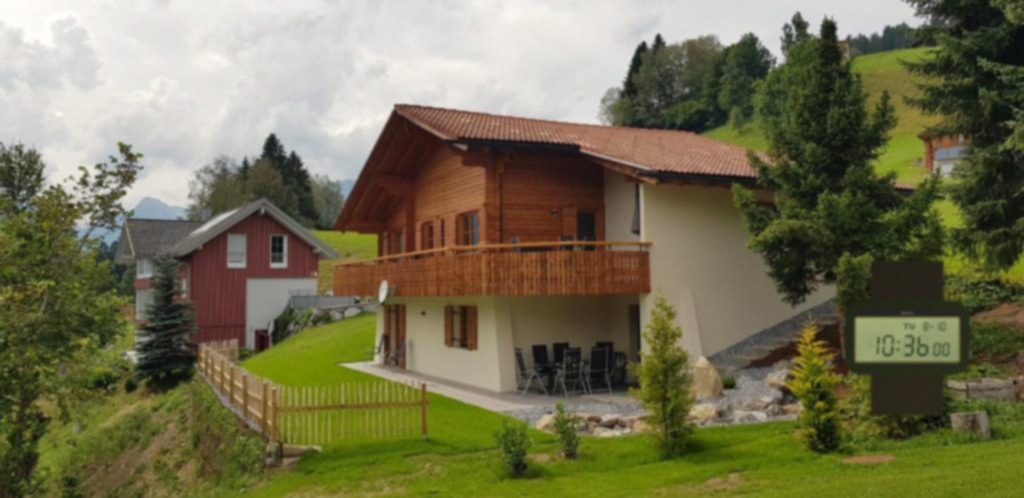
10:36:00
